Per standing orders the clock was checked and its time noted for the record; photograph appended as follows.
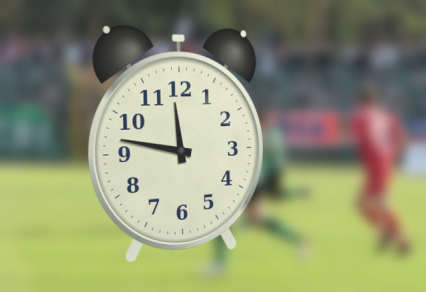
11:47
